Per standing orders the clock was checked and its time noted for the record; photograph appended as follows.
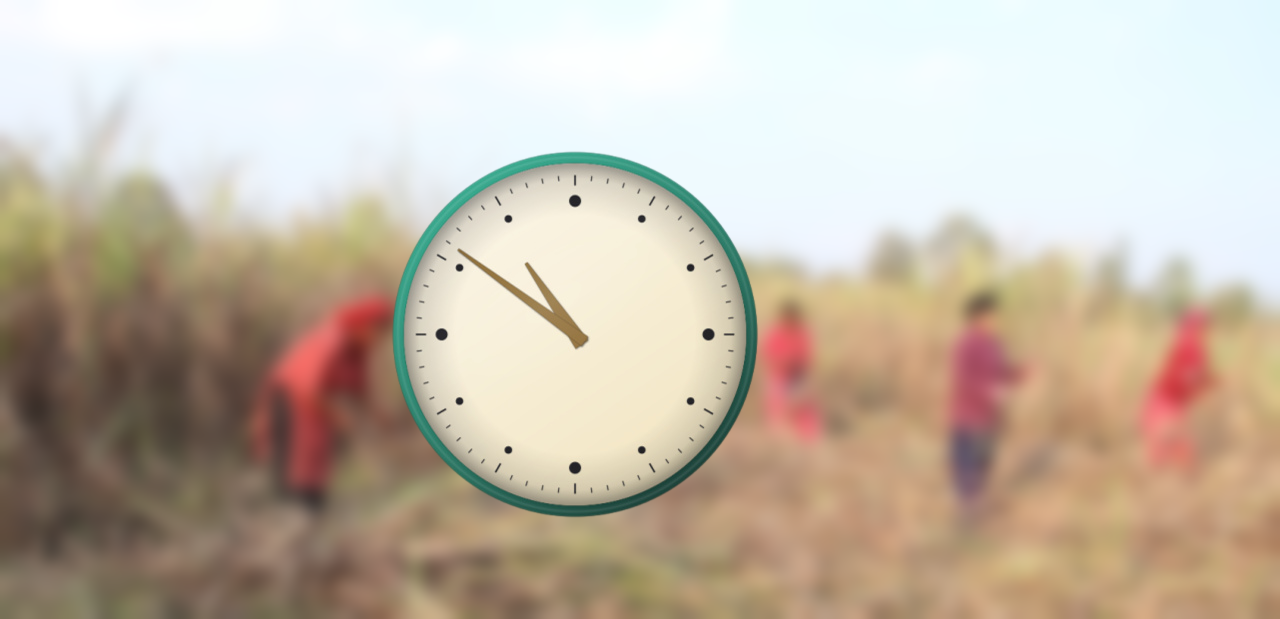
10:51
